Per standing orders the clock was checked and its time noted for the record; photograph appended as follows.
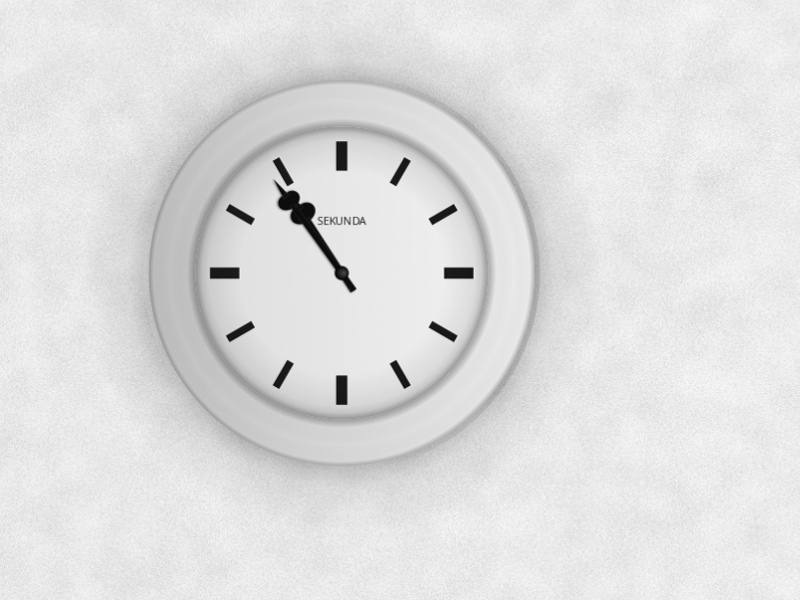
10:54
